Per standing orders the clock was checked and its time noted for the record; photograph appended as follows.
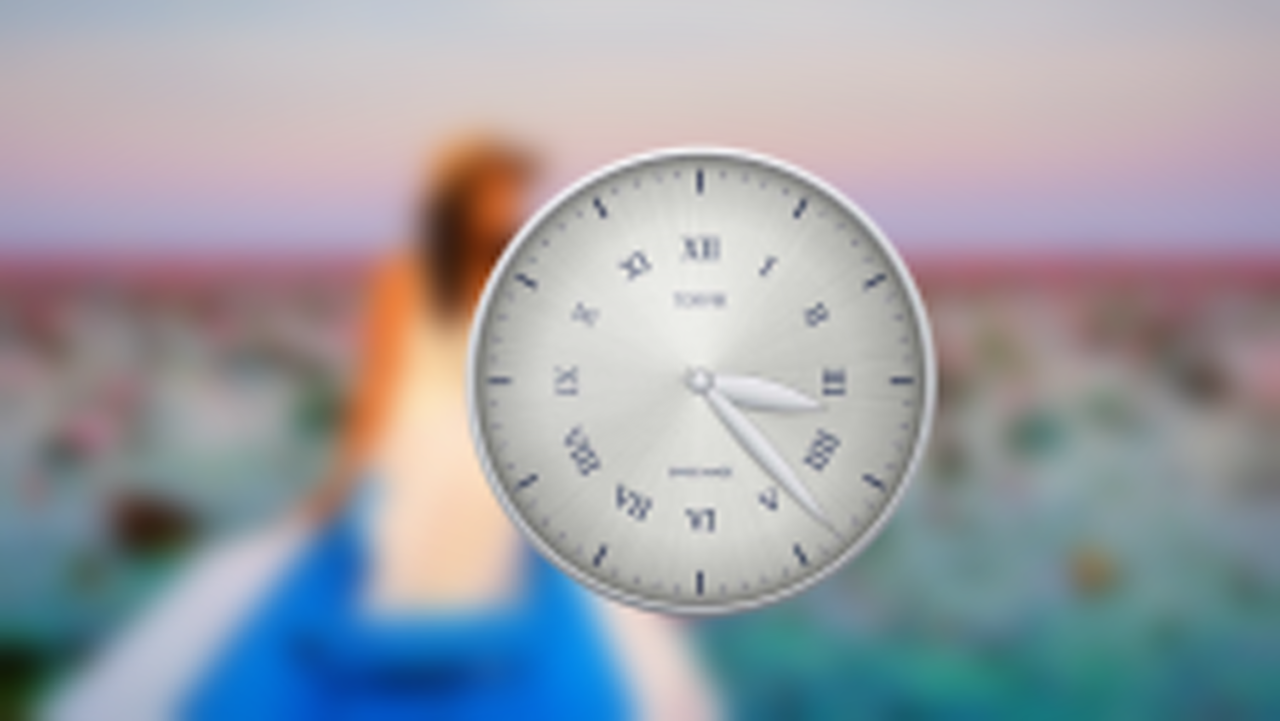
3:23
